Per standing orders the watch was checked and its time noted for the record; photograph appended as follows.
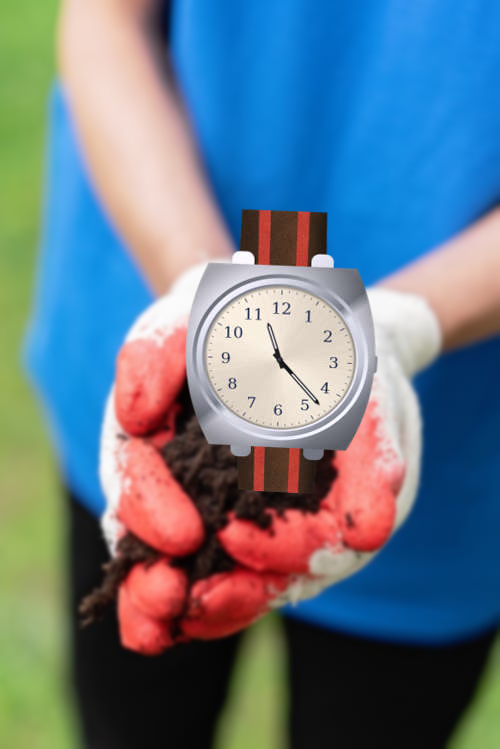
11:23
